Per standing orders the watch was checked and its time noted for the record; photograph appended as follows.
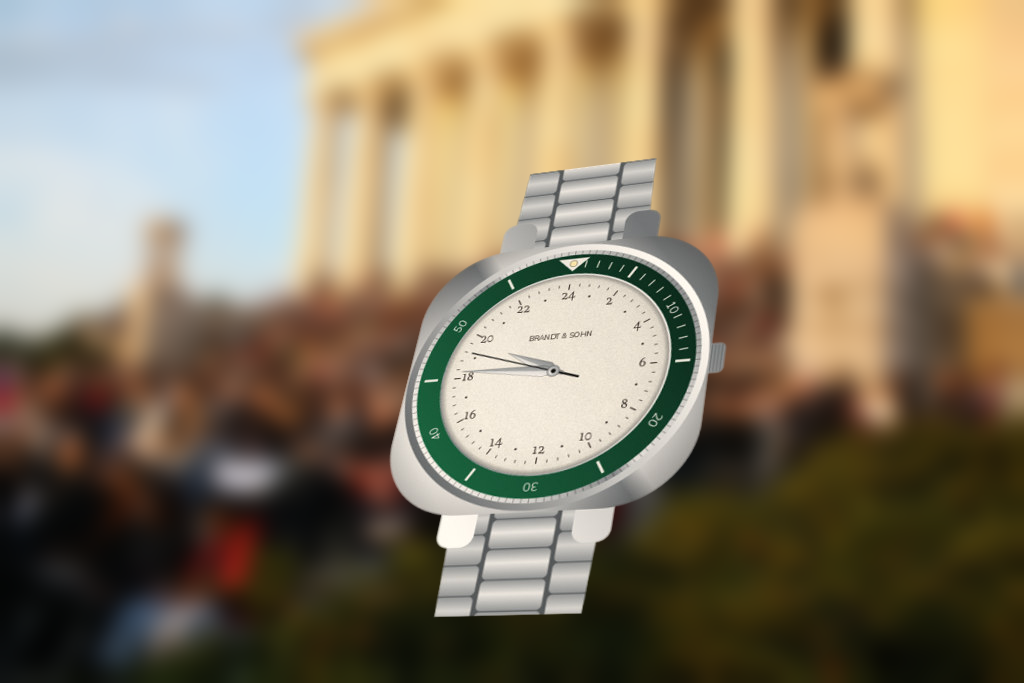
19:45:48
